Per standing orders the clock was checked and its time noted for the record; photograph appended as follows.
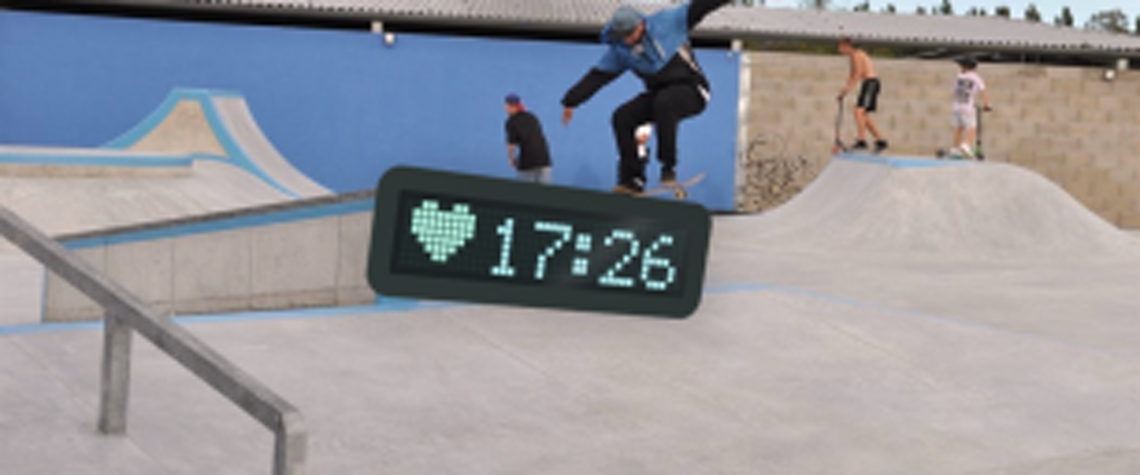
17:26
